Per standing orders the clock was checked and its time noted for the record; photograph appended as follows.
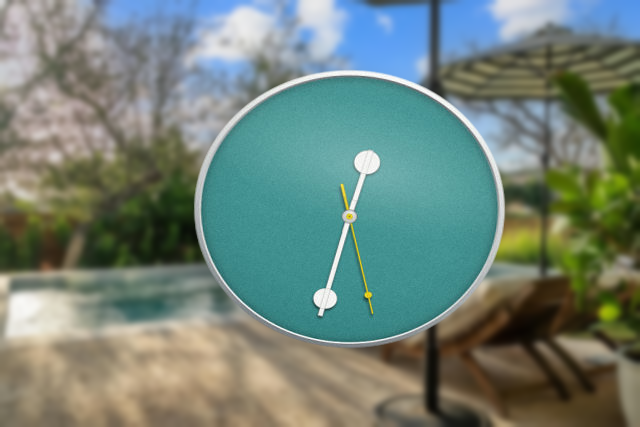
12:32:28
